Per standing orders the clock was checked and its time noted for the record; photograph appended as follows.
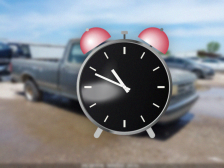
10:49
